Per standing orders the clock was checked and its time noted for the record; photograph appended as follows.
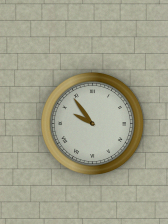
9:54
